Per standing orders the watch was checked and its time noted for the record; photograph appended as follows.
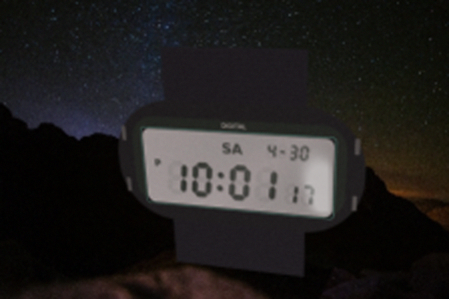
10:01:17
